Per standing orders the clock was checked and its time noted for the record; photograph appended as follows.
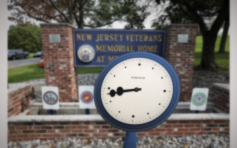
8:43
